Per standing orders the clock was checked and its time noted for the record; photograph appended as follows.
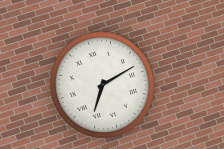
7:13
